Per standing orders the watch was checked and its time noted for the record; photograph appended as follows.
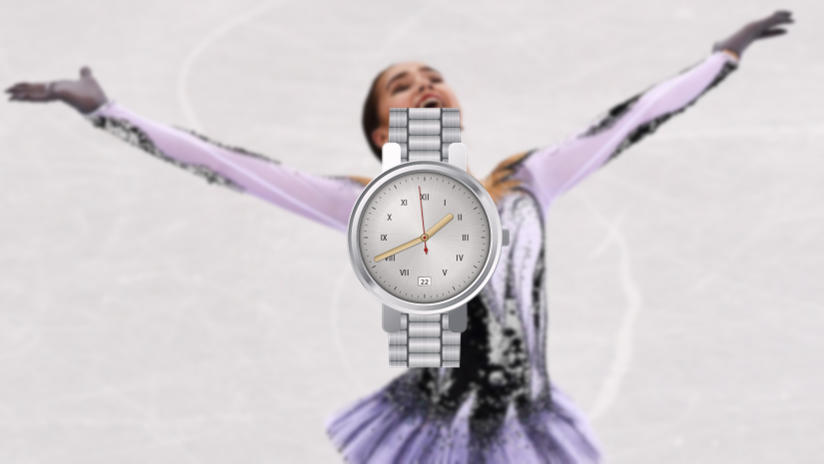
1:40:59
